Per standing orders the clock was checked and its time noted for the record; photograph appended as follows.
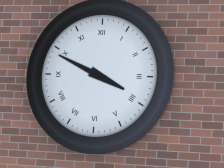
3:49
